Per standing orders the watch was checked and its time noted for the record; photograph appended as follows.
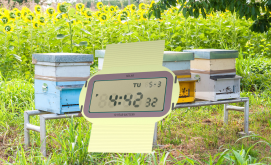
4:42:32
